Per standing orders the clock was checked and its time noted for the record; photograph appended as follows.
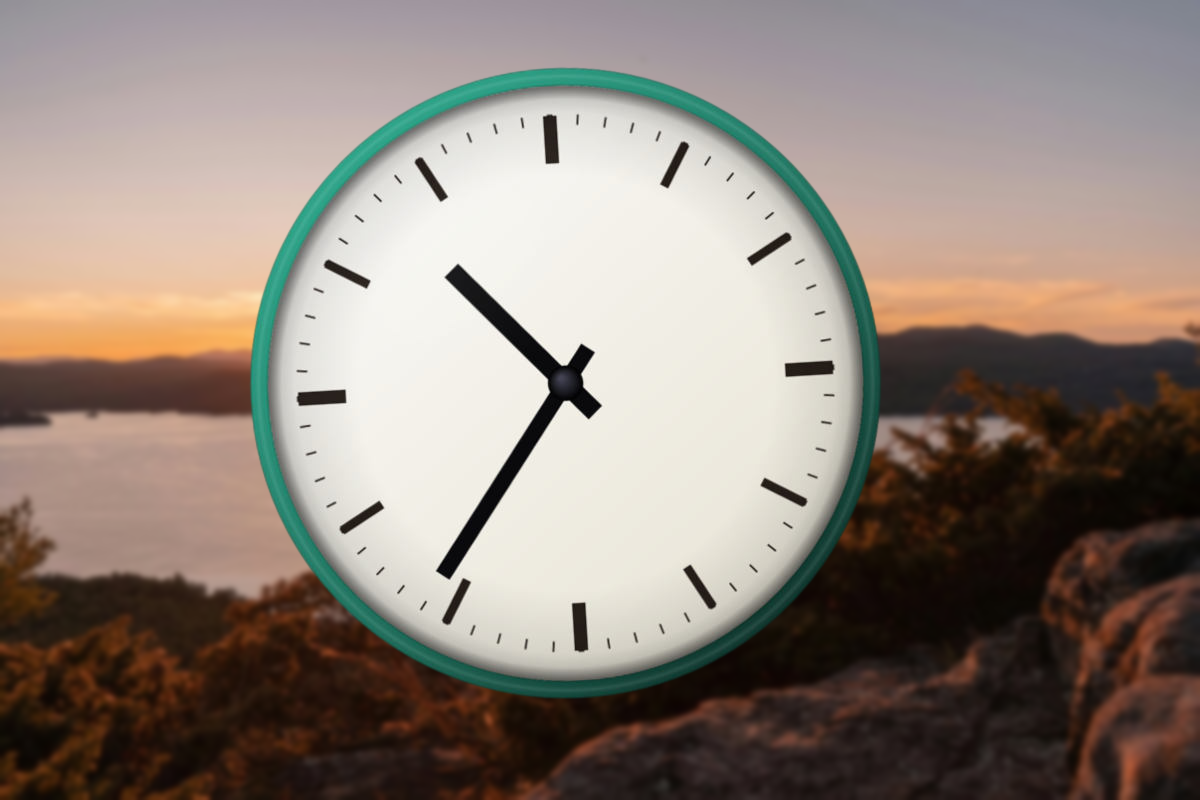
10:36
